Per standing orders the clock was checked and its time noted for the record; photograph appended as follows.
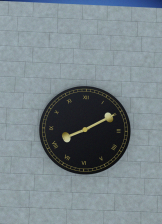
8:10
